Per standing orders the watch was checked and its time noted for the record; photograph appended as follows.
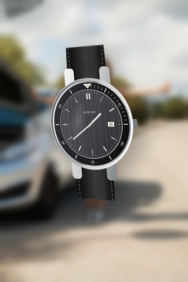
1:39
